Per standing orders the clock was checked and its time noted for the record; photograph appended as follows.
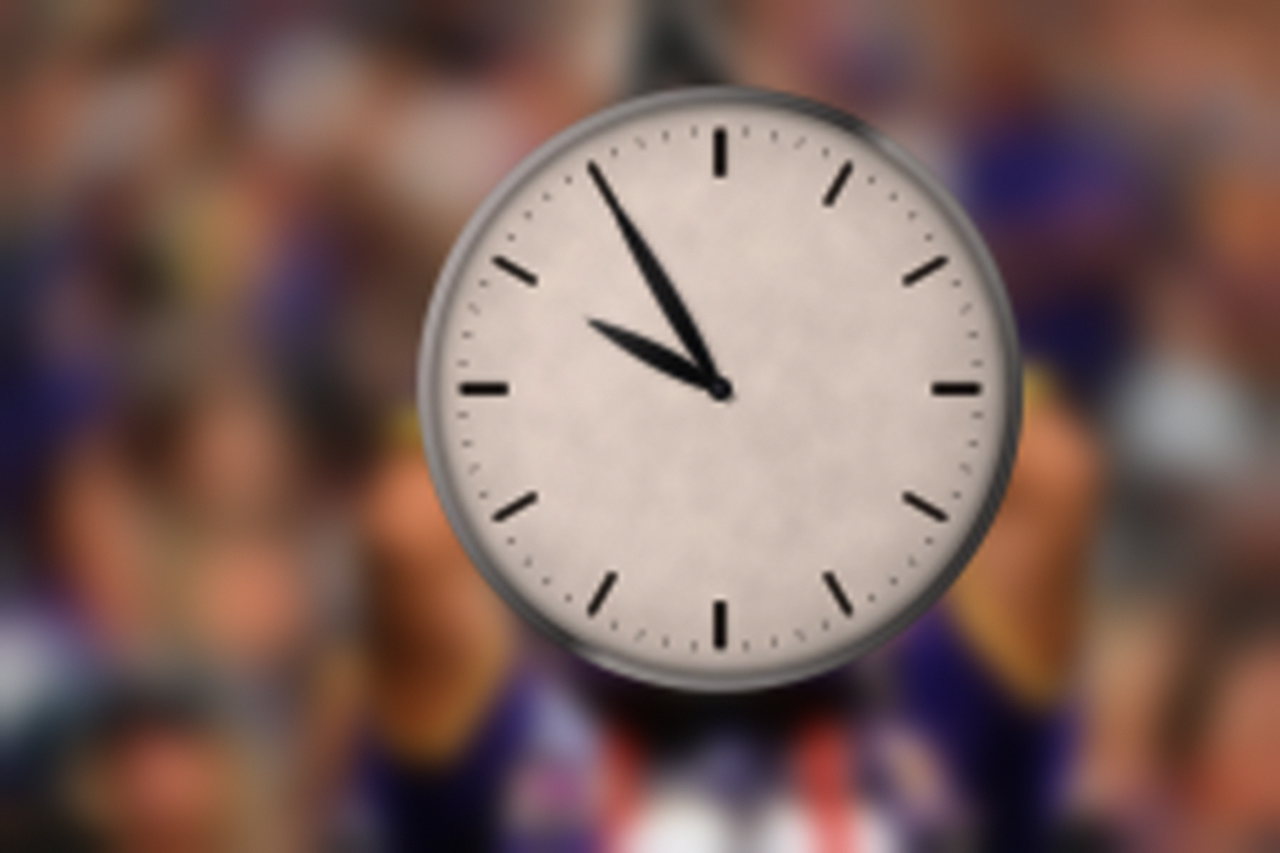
9:55
